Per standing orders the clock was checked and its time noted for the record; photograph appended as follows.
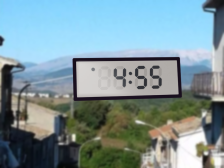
4:55
